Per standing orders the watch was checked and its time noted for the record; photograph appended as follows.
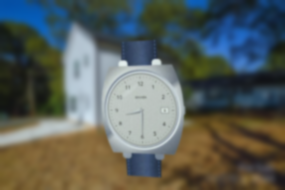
8:30
